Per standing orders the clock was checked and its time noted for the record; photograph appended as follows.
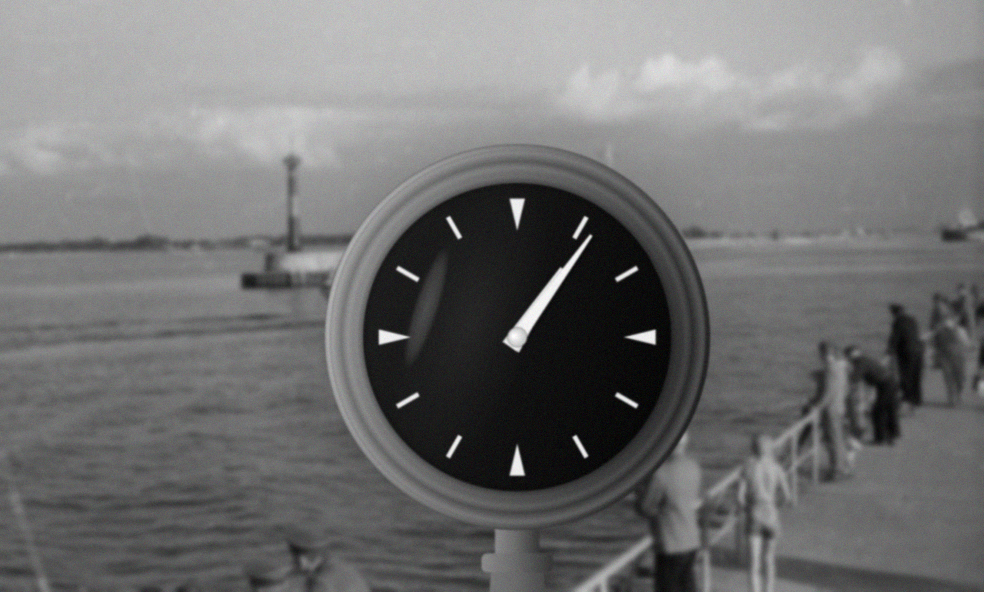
1:06
